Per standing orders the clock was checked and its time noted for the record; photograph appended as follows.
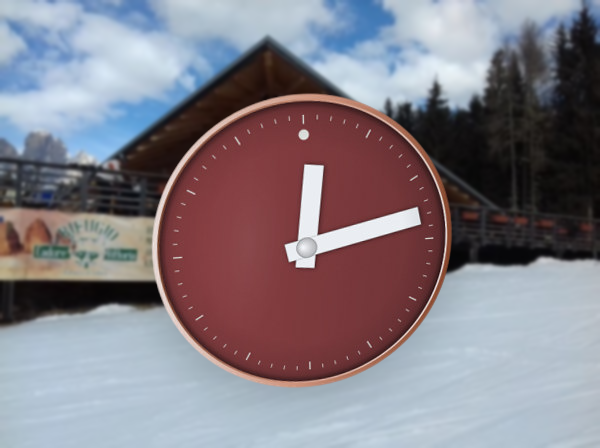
12:13
